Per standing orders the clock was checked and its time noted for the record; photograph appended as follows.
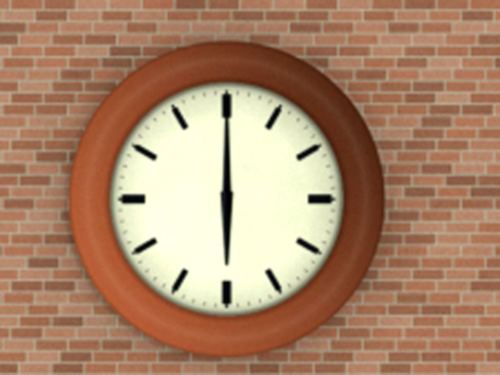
6:00
